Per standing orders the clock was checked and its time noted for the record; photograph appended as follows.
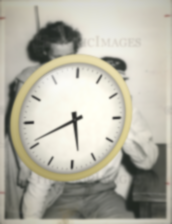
5:41
